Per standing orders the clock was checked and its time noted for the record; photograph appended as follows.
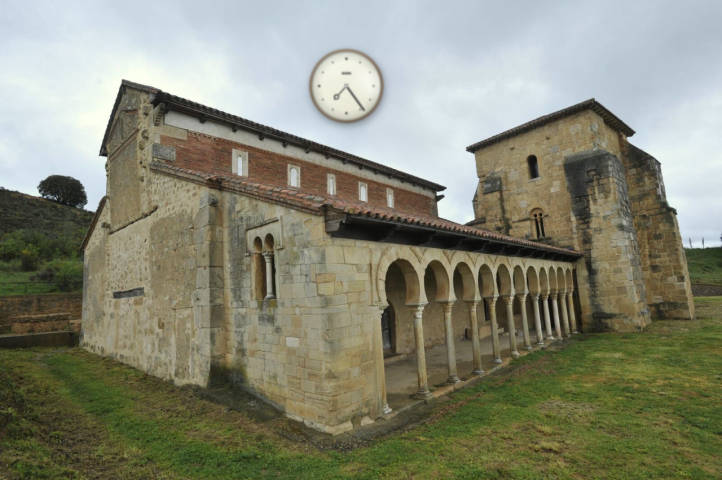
7:24
